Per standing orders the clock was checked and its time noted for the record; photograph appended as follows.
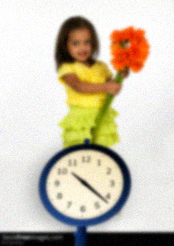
10:22
